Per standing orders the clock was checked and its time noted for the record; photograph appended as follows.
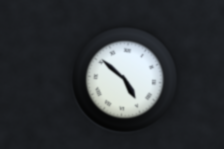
4:51
